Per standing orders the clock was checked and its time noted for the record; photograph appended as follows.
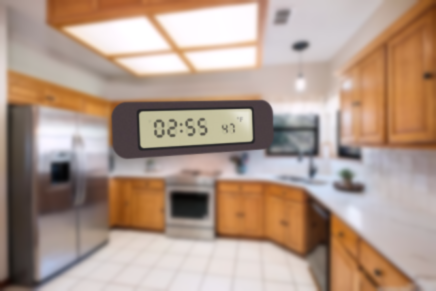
2:55
